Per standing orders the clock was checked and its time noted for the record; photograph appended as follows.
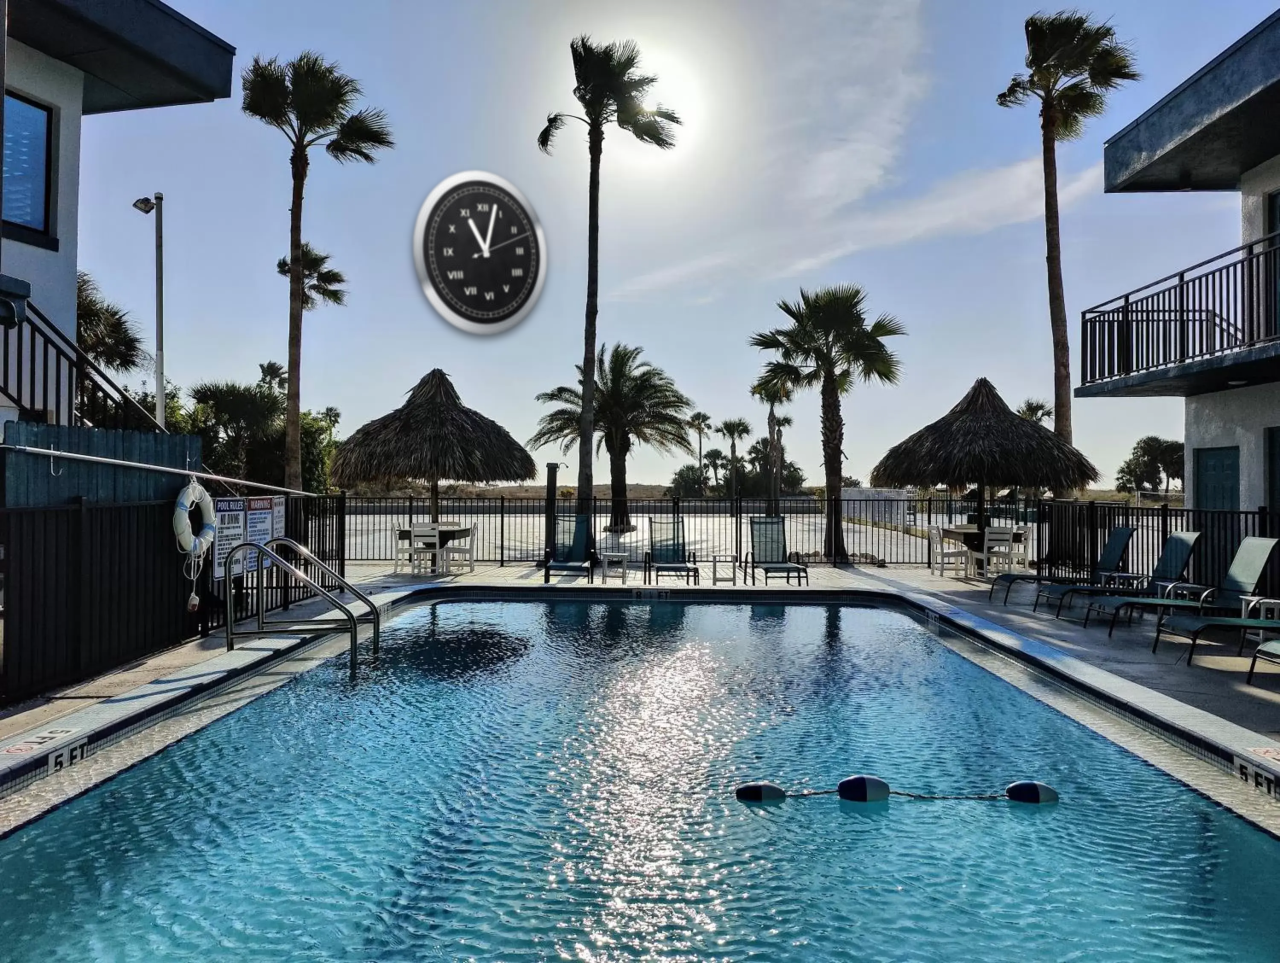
11:03:12
